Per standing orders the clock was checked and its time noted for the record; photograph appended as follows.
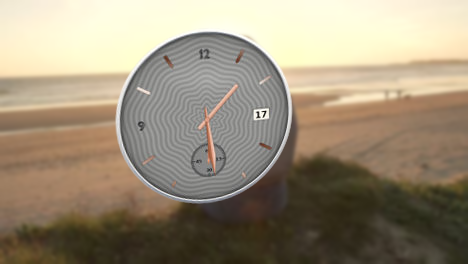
1:29
